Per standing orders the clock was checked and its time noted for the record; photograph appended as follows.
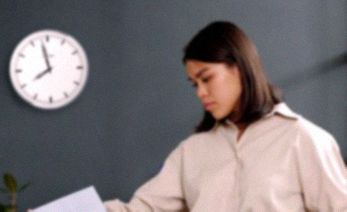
7:58
